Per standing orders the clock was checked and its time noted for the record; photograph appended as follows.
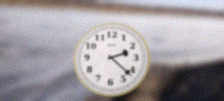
2:22
